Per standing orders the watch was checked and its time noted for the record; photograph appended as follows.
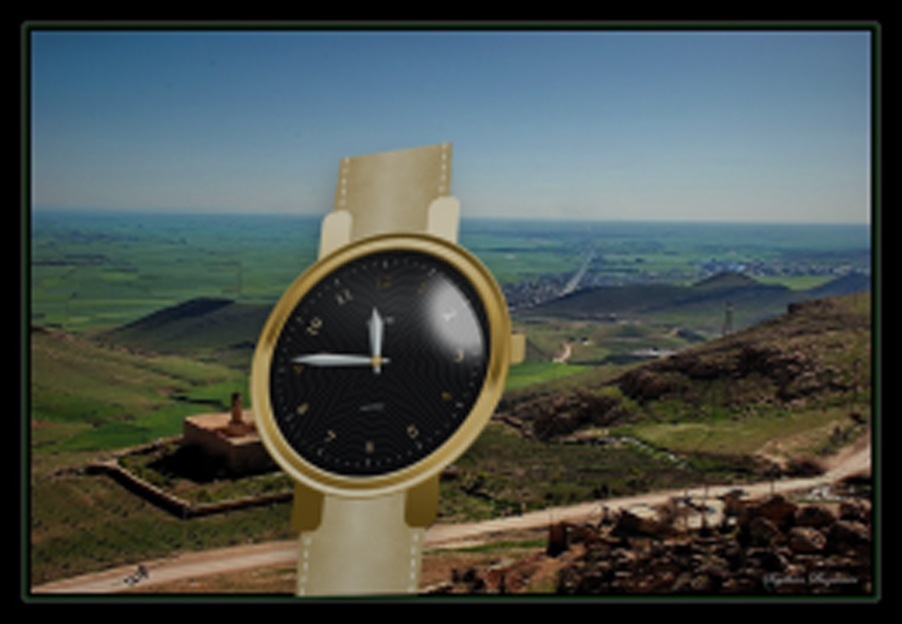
11:46
